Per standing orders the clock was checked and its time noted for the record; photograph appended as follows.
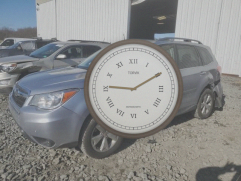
9:10
